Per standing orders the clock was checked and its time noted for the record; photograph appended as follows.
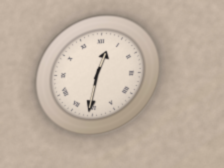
12:31
